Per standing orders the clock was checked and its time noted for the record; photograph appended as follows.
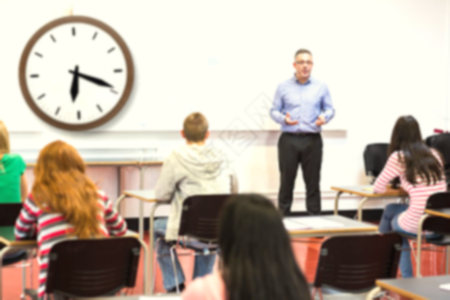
6:19
